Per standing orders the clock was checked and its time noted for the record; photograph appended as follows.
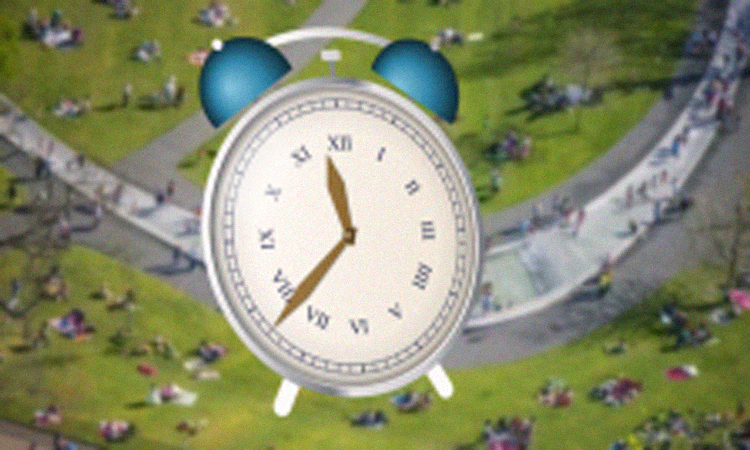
11:38
